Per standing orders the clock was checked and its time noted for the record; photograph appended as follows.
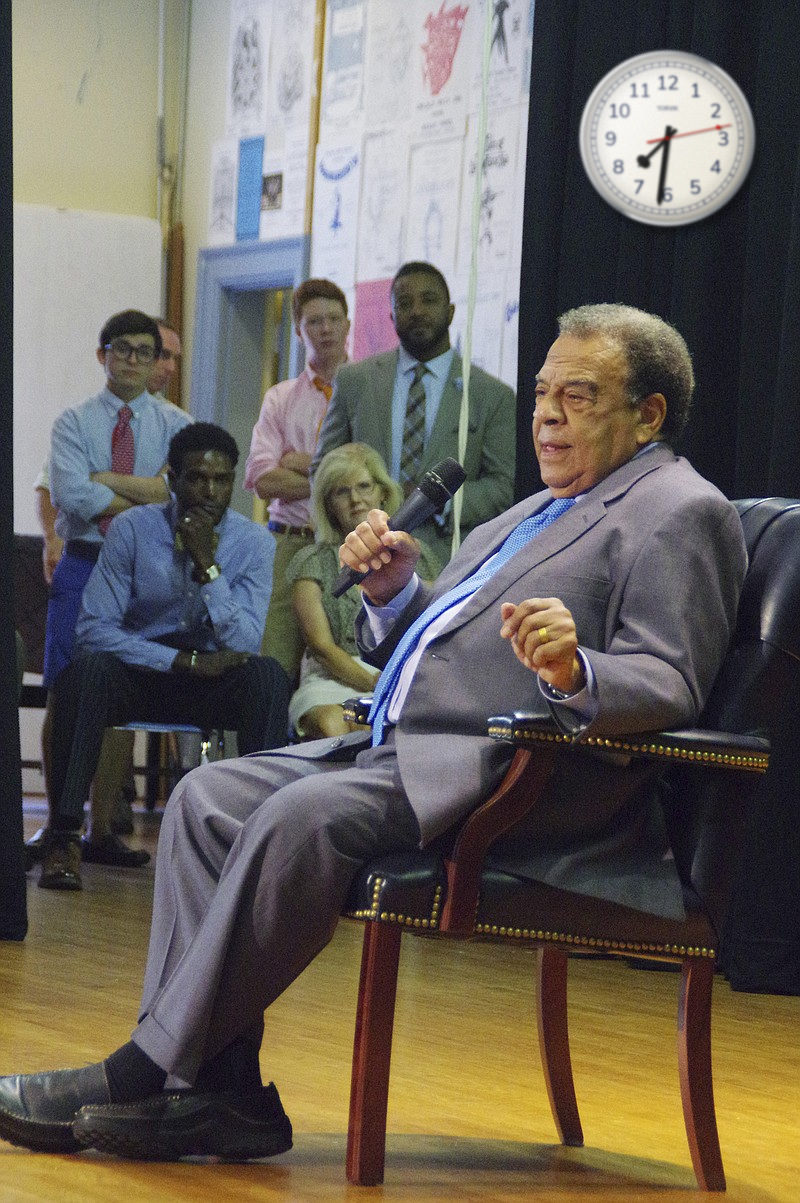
7:31:13
